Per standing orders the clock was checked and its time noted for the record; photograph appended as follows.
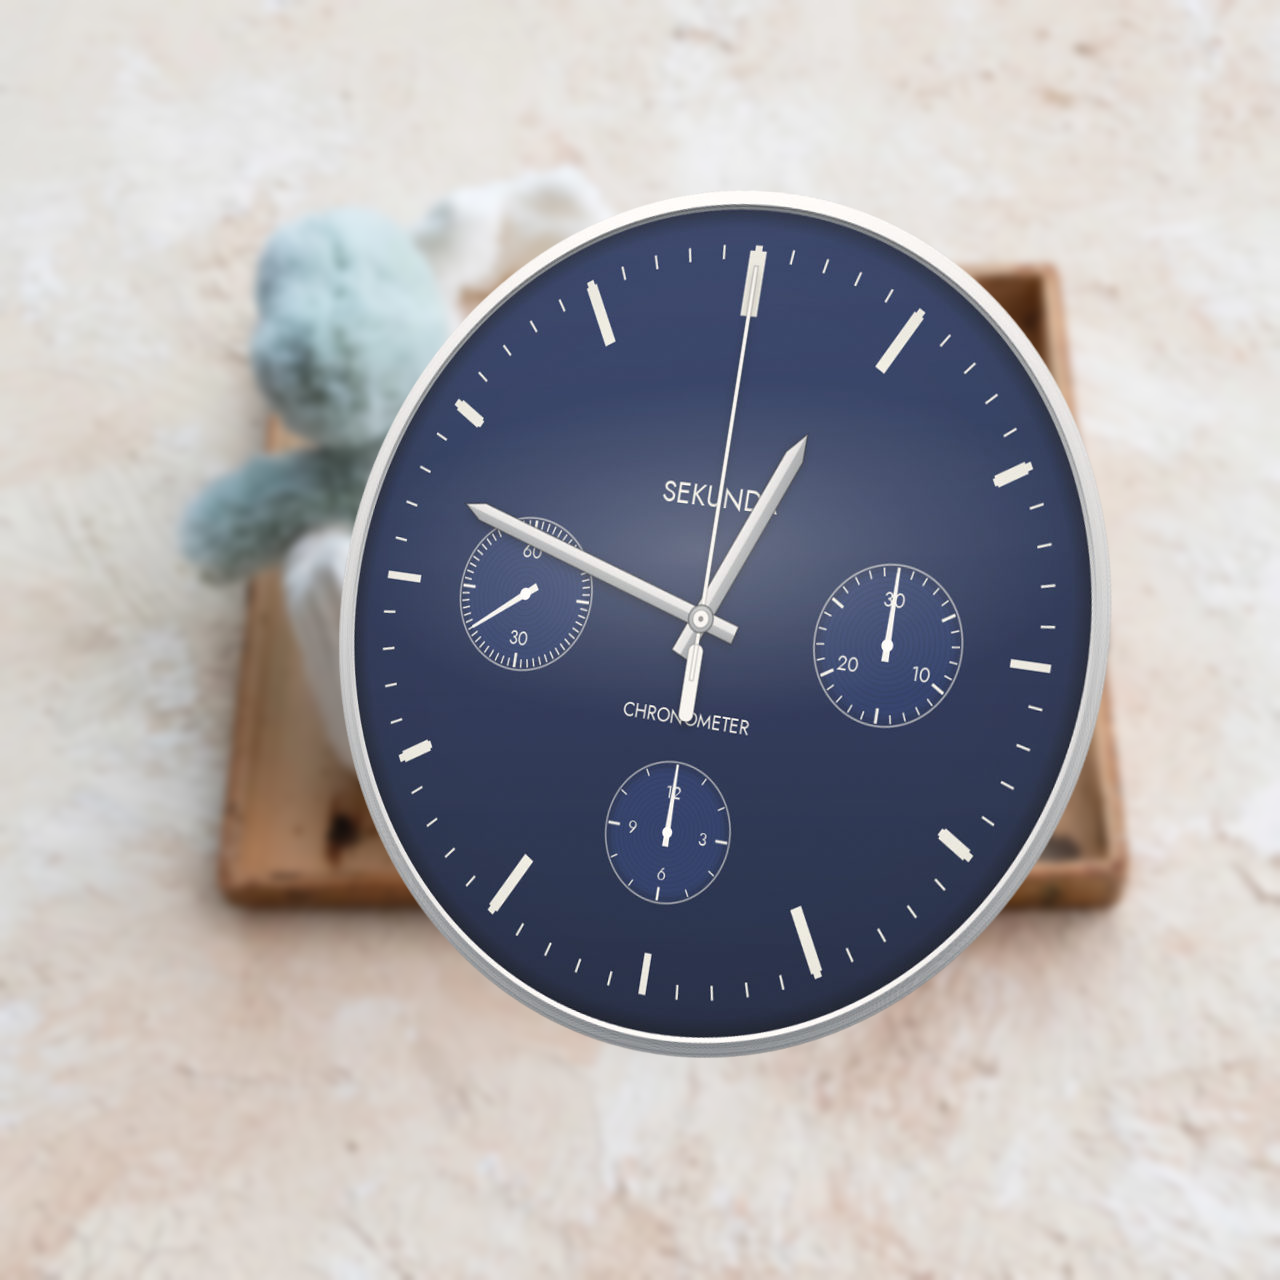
12:47:39
